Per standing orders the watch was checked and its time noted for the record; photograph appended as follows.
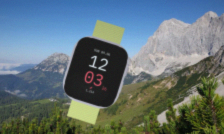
12:03
